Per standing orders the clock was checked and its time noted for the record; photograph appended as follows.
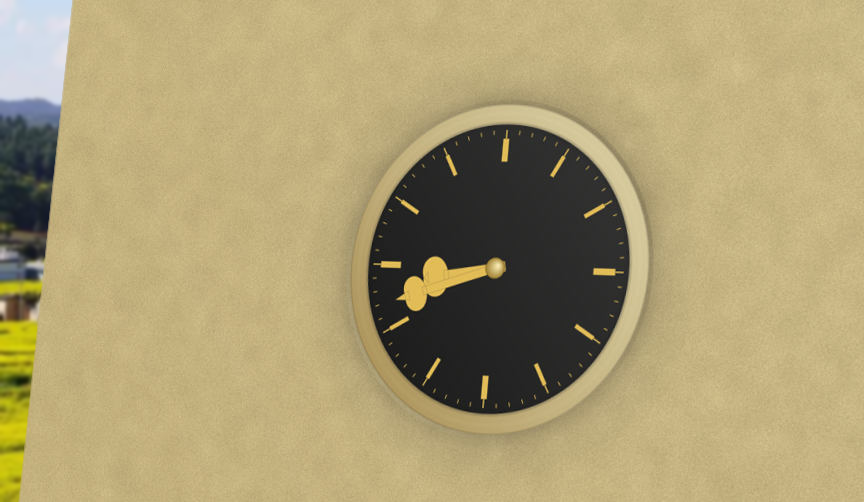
8:42
